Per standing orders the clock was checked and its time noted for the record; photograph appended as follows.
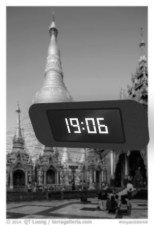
19:06
